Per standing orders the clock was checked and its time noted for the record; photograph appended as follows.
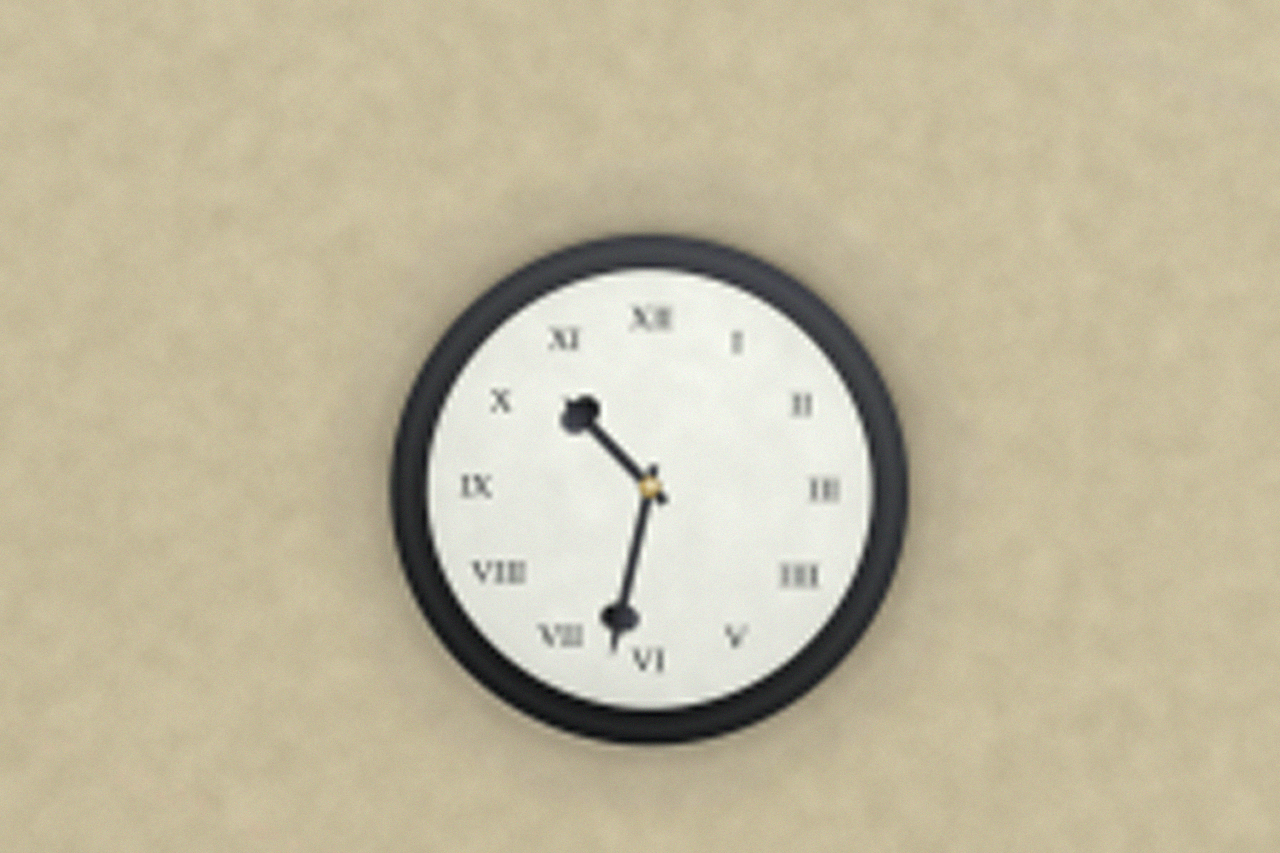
10:32
